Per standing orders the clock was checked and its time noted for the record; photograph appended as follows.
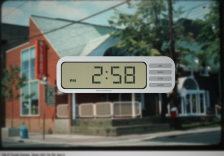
2:58
